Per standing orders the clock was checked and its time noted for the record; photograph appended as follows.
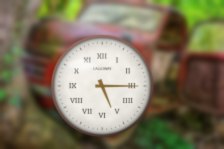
5:15
